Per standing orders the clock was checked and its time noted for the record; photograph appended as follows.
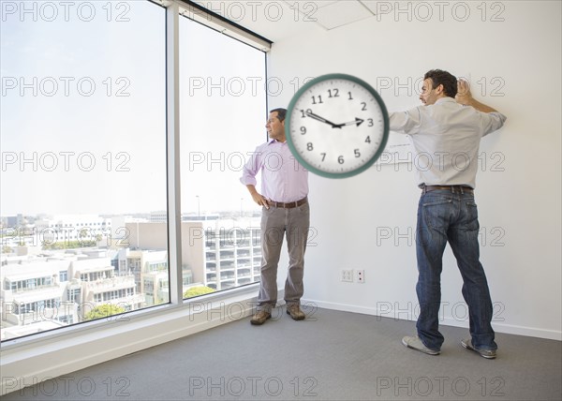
2:50
